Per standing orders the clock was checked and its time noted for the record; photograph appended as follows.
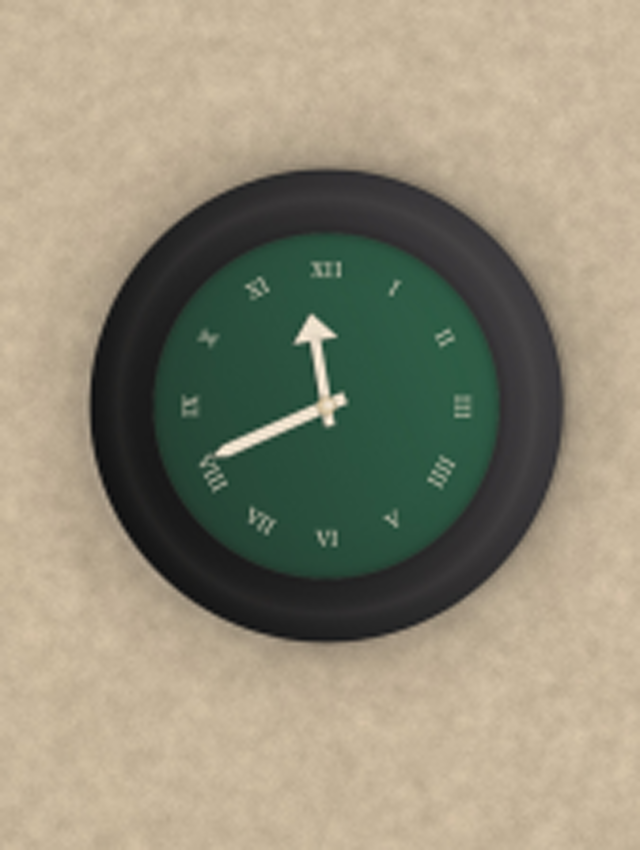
11:41
